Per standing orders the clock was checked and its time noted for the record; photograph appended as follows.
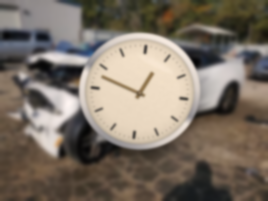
12:48
